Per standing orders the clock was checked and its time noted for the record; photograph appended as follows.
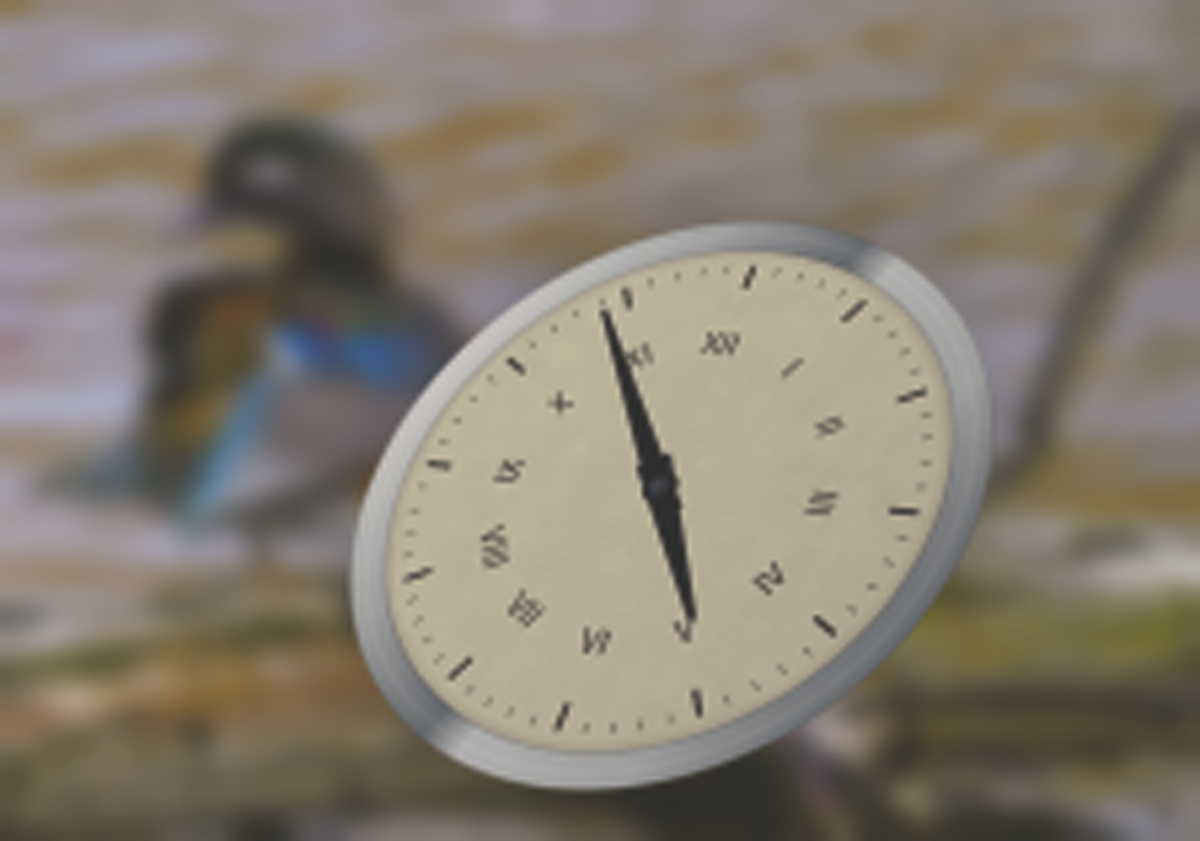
4:54
